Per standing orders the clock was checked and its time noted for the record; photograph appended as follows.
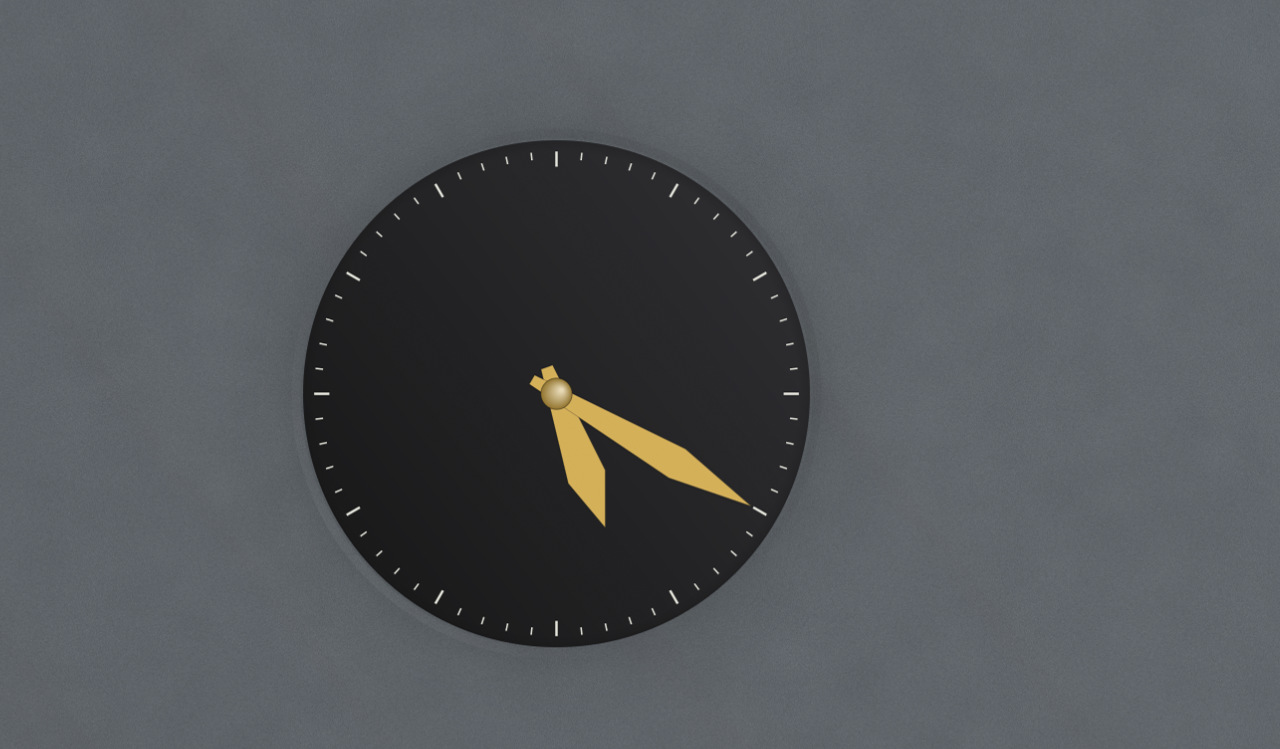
5:20
